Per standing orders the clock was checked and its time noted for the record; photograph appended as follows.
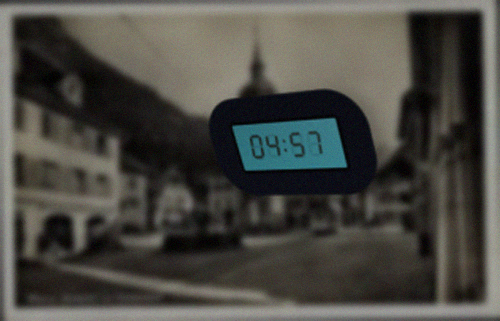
4:57
